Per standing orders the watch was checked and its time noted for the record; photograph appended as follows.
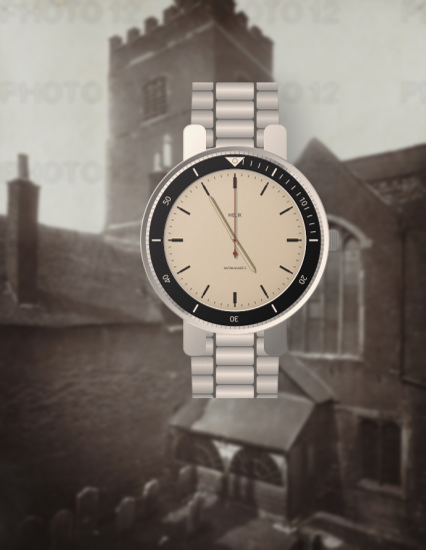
4:55:00
